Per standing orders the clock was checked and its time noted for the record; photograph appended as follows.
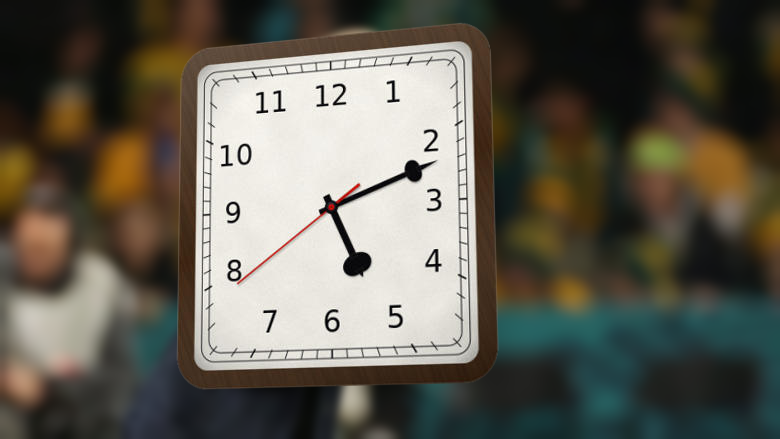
5:11:39
